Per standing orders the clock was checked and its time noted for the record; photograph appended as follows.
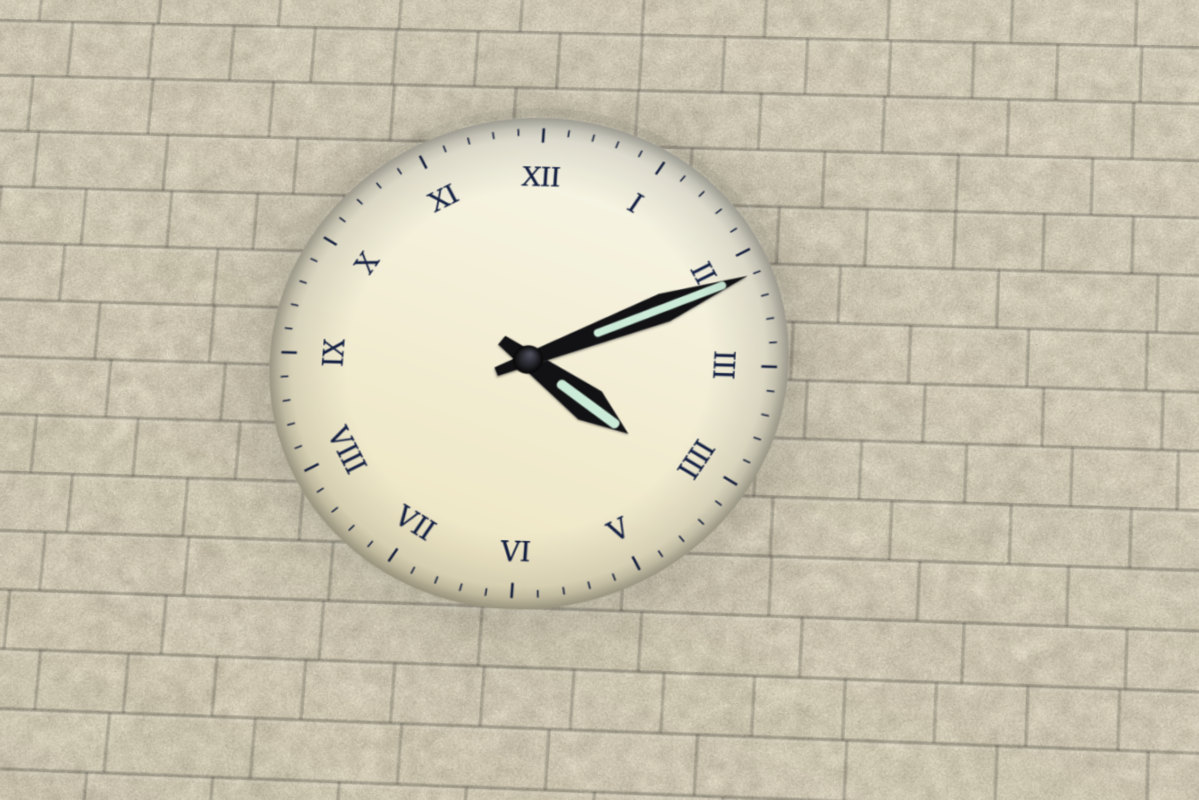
4:11
